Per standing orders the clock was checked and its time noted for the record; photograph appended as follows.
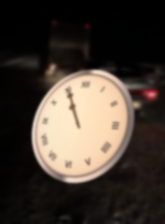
10:55
